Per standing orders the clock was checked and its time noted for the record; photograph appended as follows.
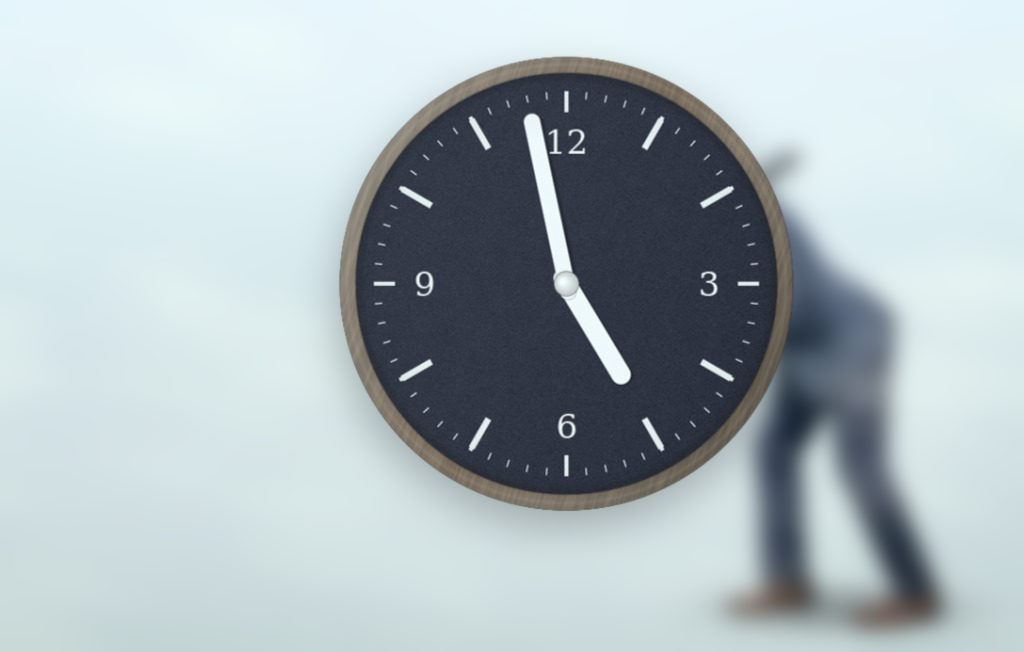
4:58
